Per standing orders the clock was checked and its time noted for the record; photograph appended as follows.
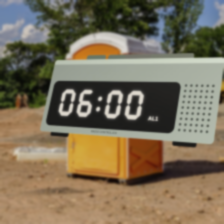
6:00
